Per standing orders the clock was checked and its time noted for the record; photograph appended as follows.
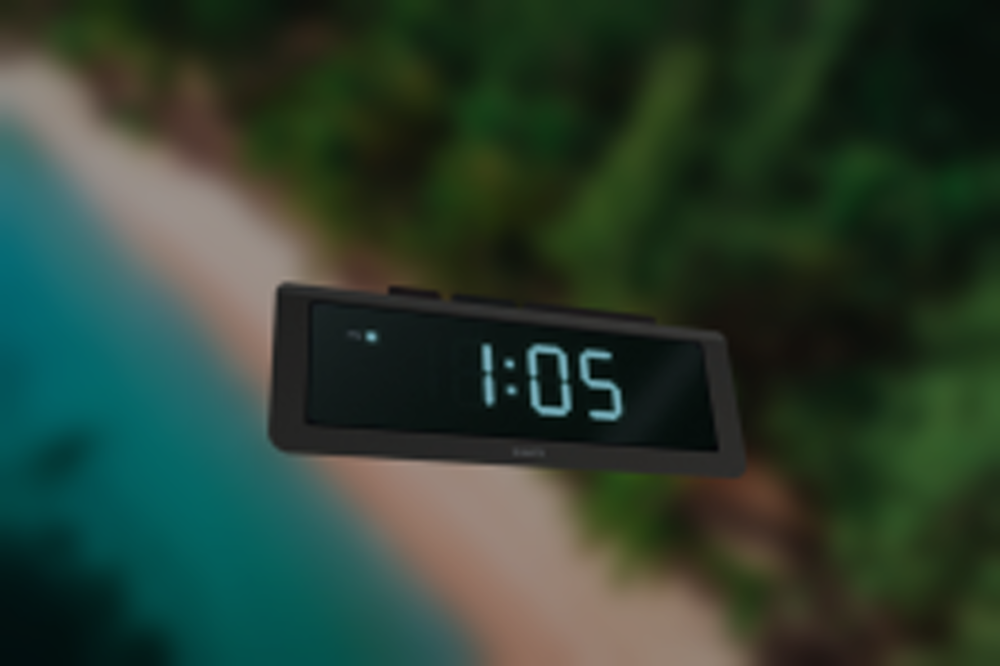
1:05
